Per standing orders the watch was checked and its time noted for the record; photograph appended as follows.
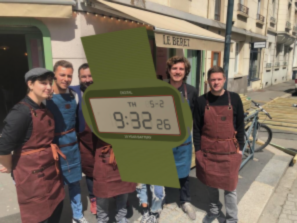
9:32:26
